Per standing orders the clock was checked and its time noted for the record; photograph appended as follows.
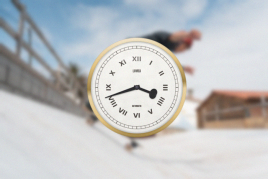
3:42
